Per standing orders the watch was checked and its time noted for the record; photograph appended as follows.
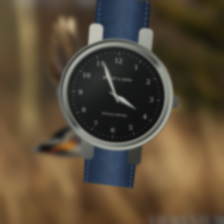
3:56
